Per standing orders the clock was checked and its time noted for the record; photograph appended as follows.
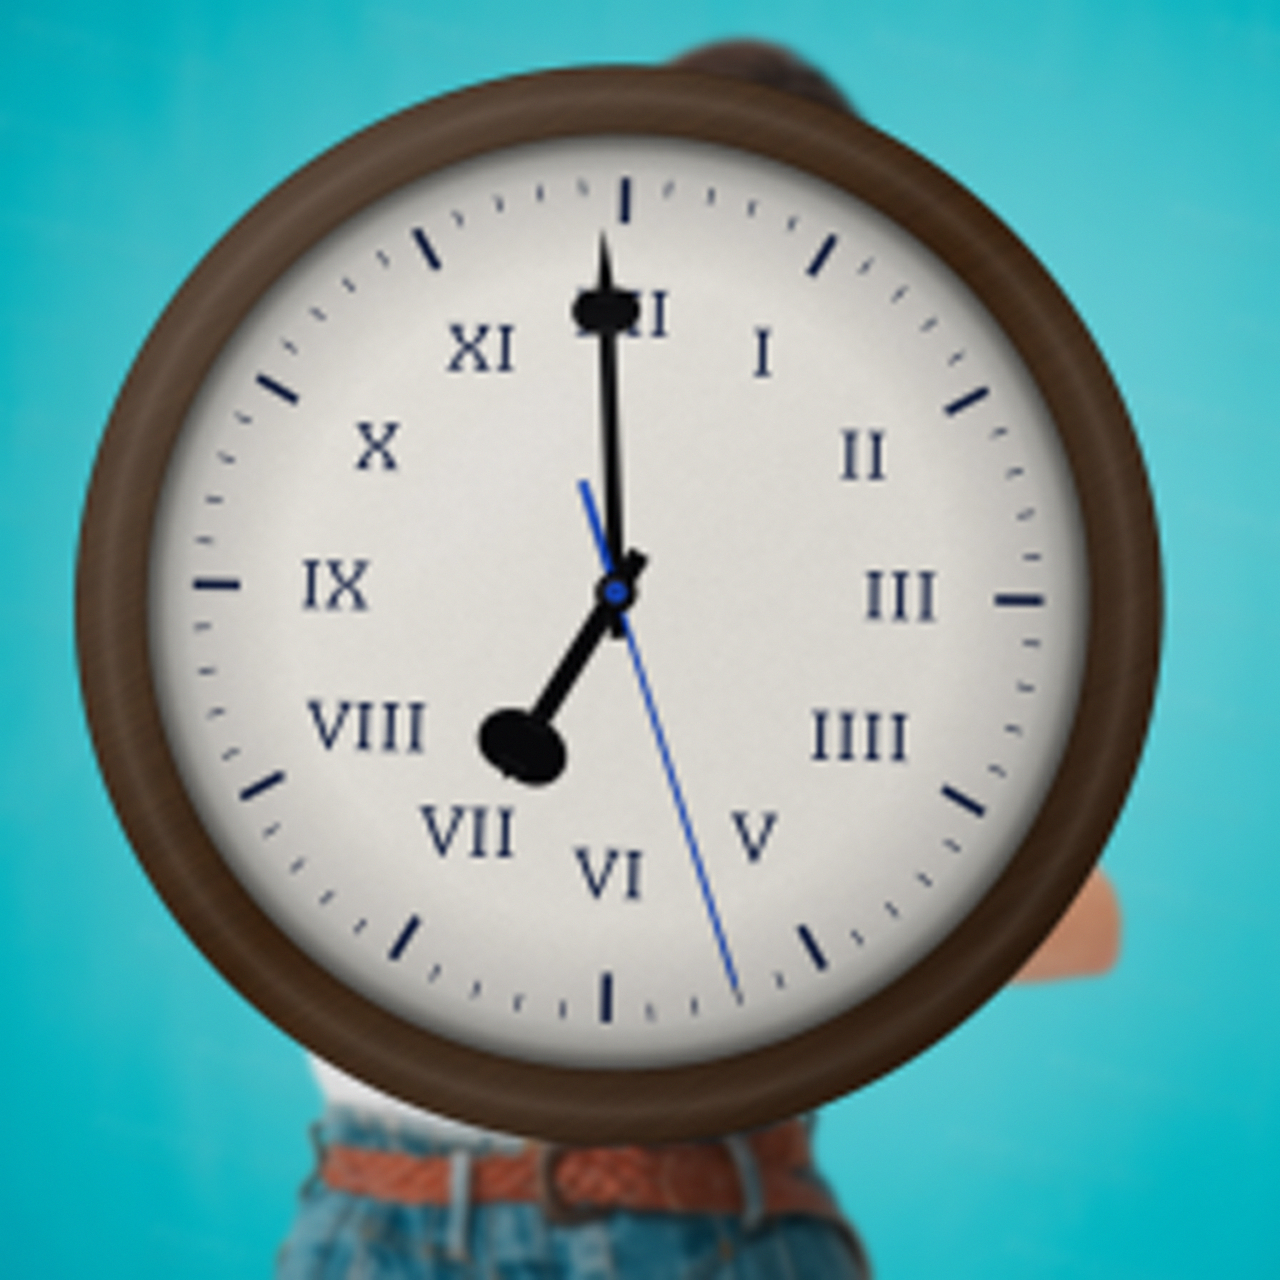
6:59:27
